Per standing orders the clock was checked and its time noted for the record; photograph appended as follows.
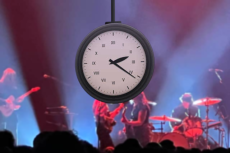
2:21
